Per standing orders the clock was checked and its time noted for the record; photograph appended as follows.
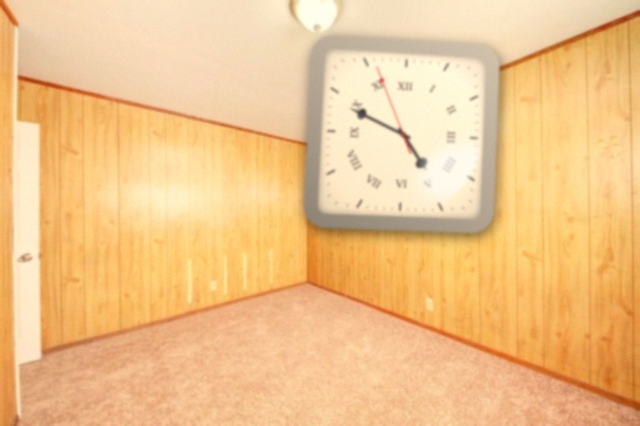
4:48:56
